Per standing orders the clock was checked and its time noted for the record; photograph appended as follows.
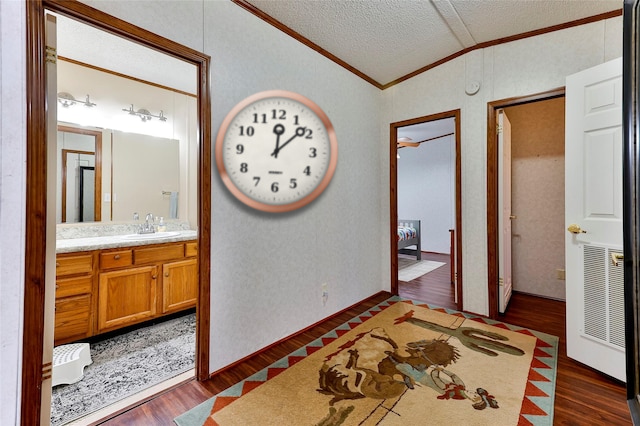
12:08
